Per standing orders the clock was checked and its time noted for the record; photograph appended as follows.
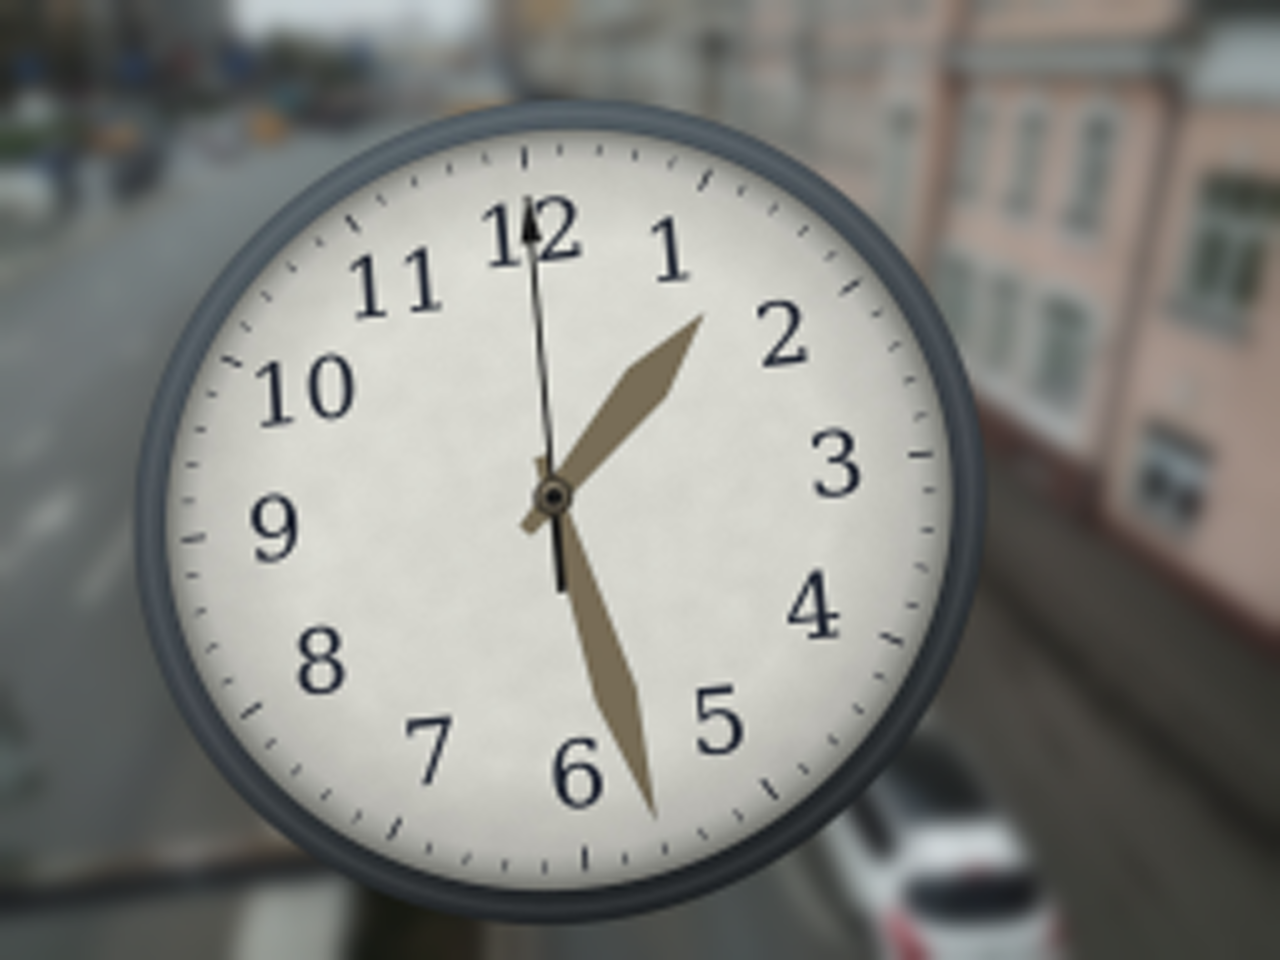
1:28:00
